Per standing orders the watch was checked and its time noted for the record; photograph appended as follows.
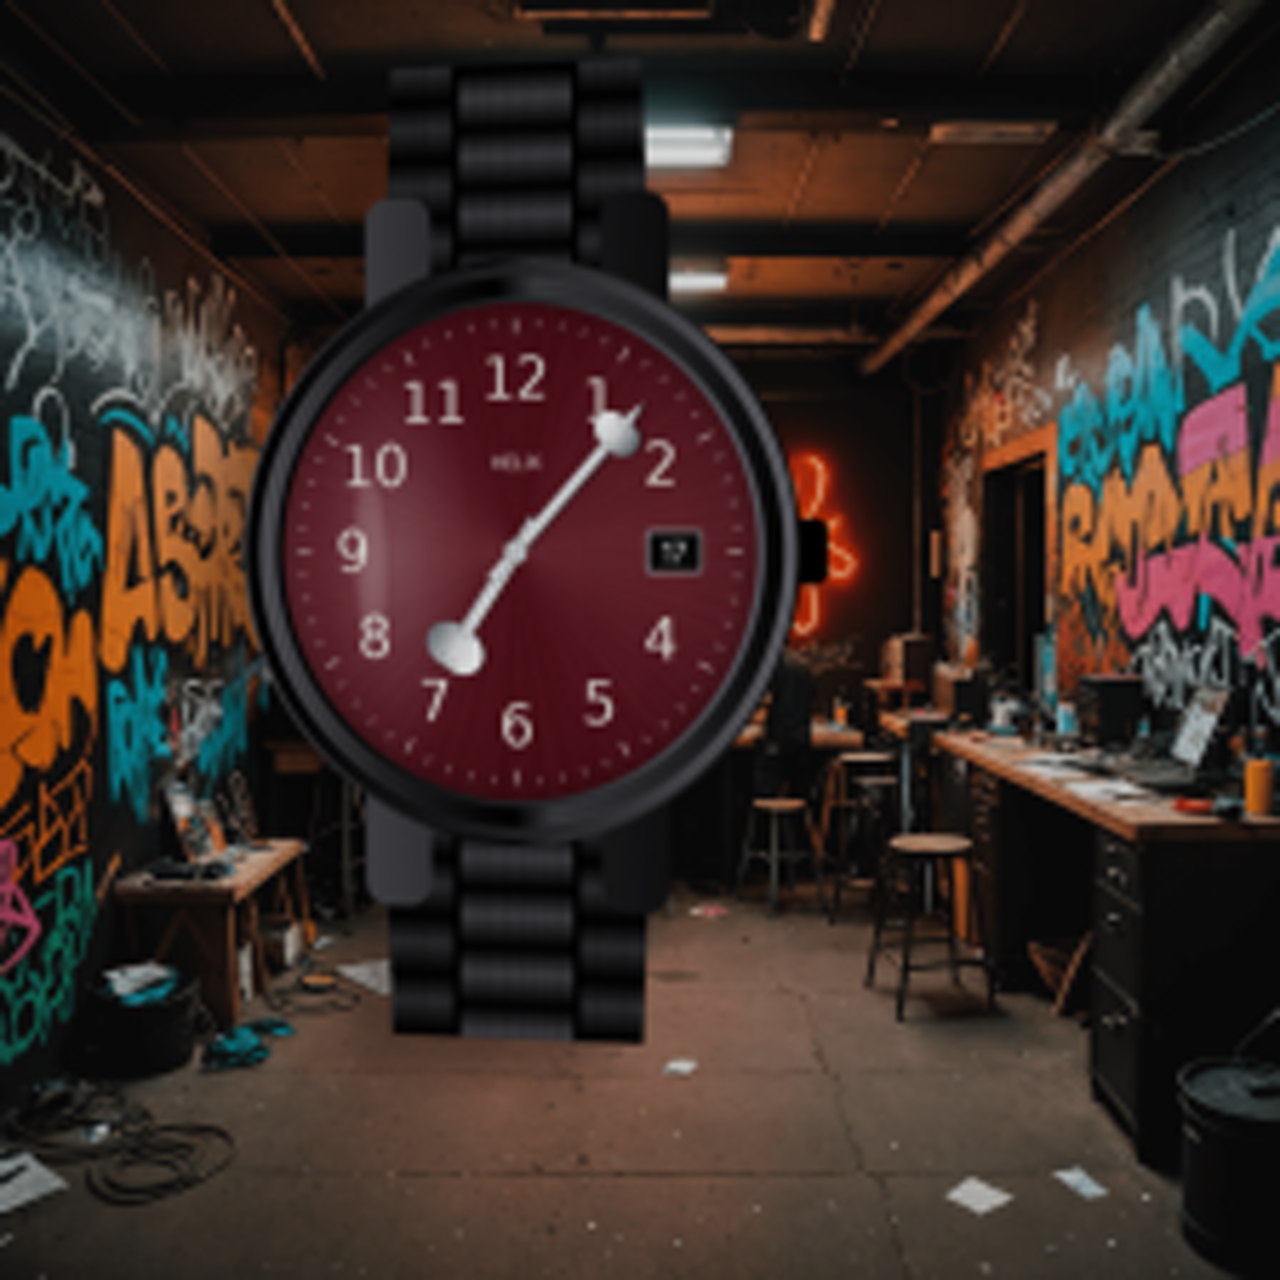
7:07
